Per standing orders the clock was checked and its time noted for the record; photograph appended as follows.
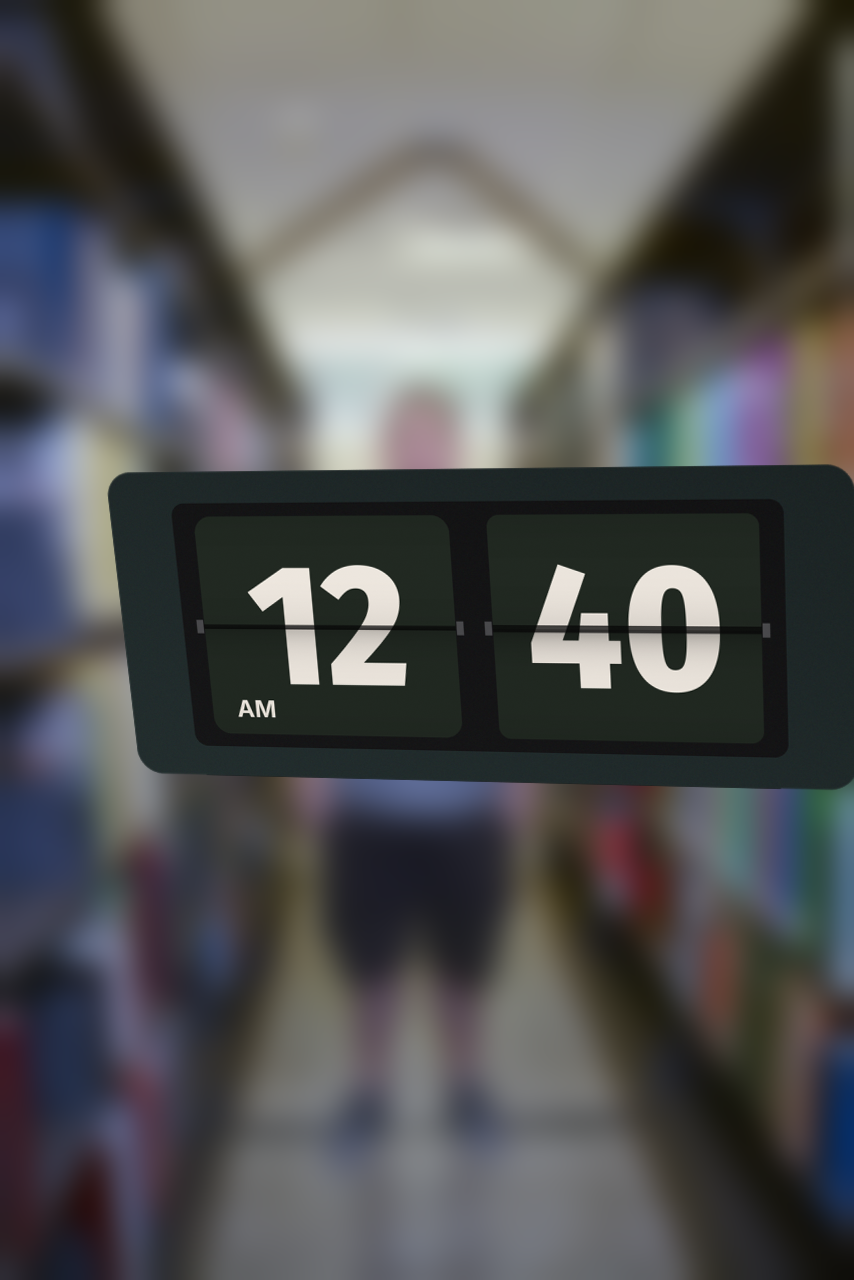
12:40
